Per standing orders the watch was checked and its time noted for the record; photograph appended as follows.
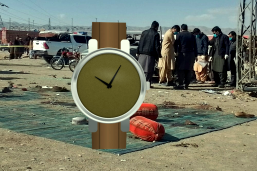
10:05
